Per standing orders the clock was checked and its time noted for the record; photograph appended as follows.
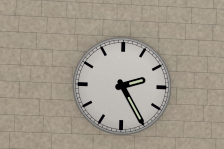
2:25
